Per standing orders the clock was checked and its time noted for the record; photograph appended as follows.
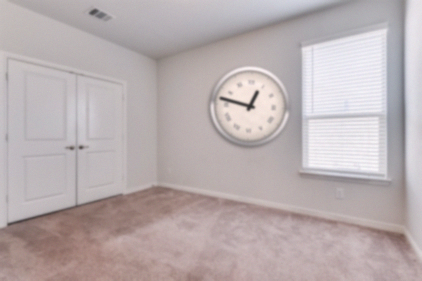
12:47
